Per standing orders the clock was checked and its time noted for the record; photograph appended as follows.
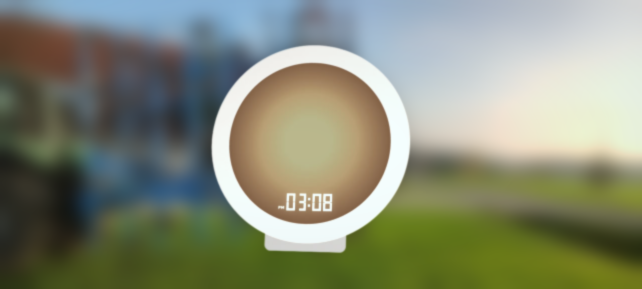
3:08
